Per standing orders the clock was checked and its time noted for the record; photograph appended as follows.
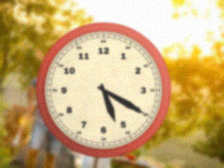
5:20
